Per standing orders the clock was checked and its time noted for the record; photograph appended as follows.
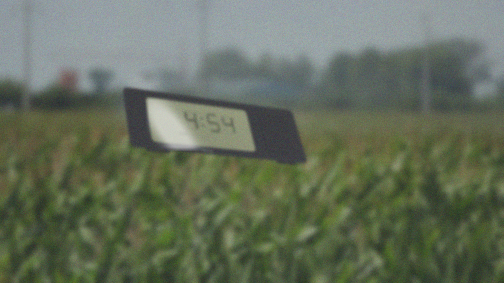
4:54
